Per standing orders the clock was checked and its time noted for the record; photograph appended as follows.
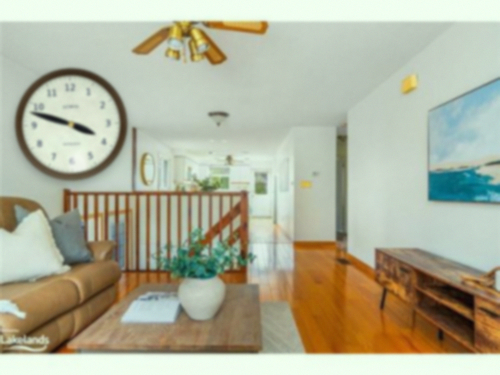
3:48
